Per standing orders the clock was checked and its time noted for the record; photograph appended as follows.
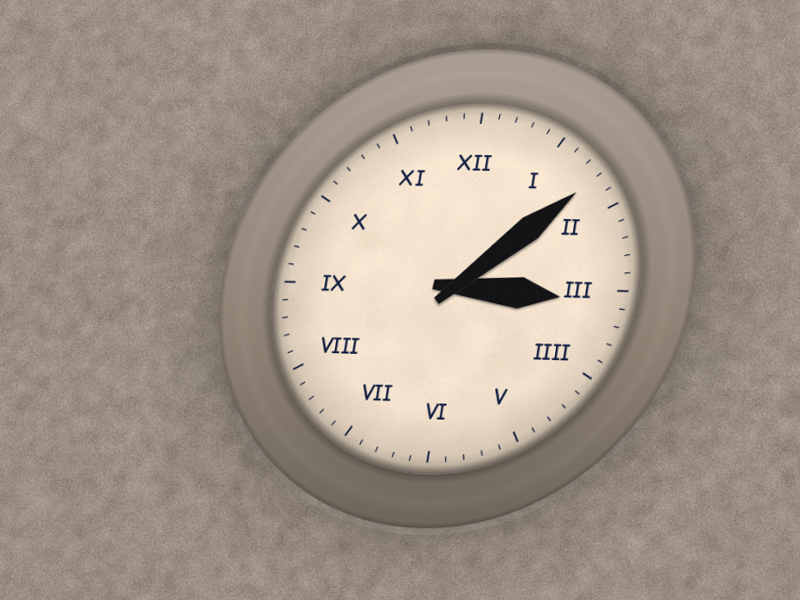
3:08
